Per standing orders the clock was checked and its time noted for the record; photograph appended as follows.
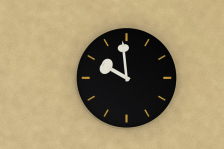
9:59
